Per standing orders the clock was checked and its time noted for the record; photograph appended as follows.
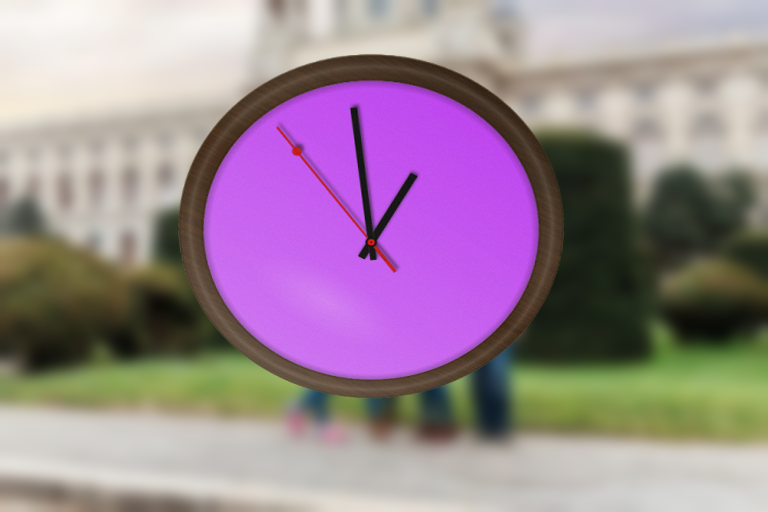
12:58:54
